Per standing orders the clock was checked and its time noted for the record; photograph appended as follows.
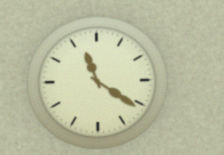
11:21
